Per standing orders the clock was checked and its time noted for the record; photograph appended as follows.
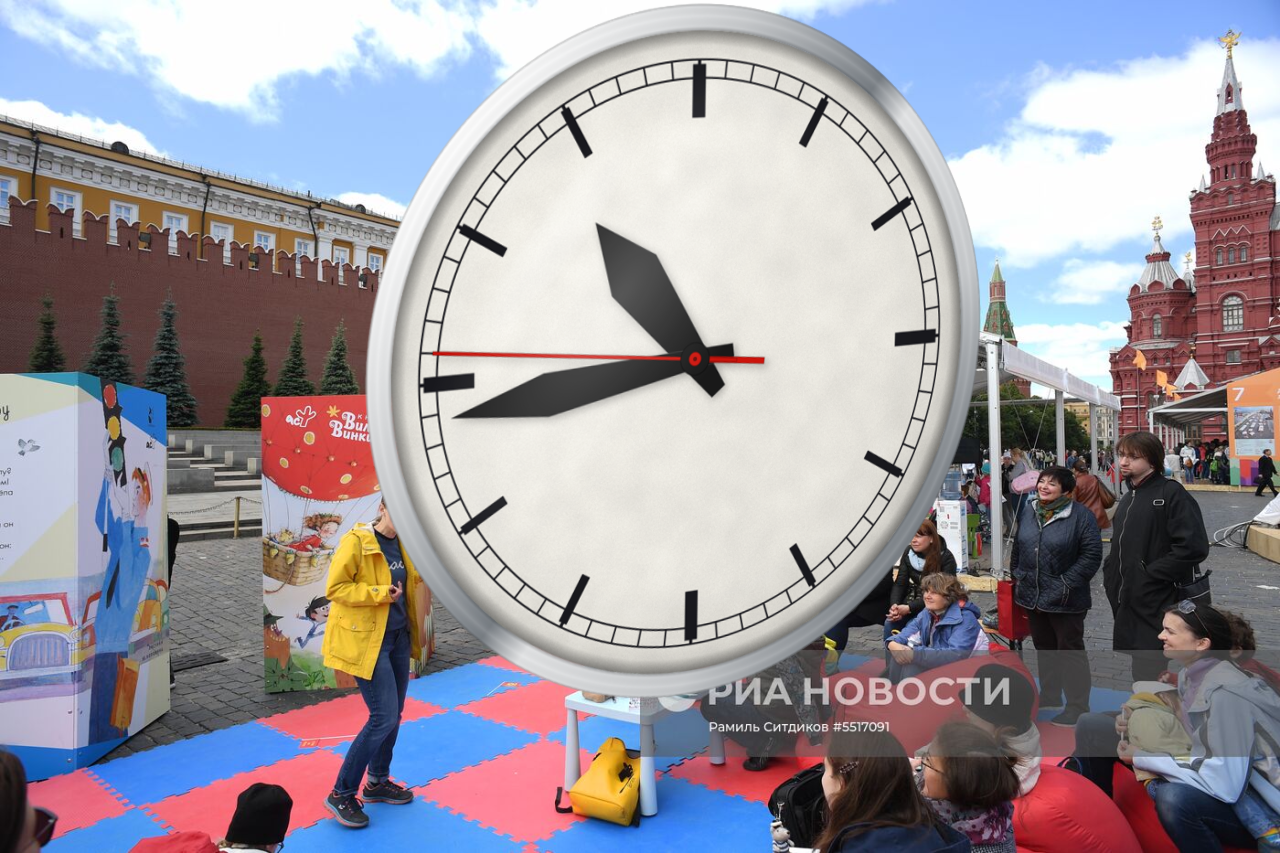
10:43:46
